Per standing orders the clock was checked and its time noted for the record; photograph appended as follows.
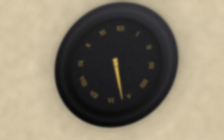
5:27
